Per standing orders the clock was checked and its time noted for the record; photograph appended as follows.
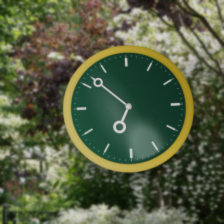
6:52
